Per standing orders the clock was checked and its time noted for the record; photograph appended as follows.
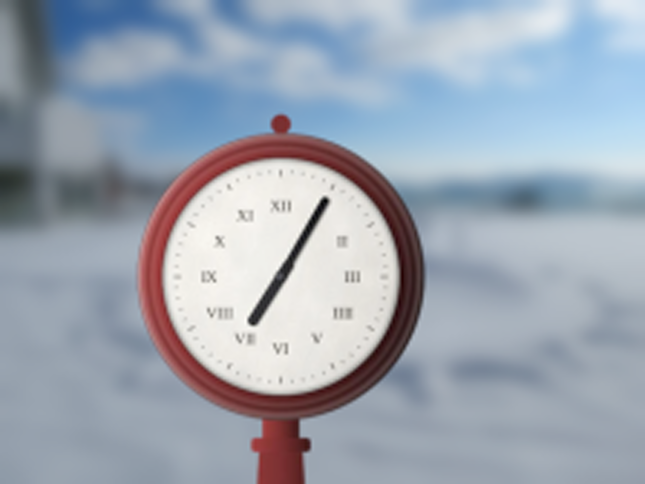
7:05
